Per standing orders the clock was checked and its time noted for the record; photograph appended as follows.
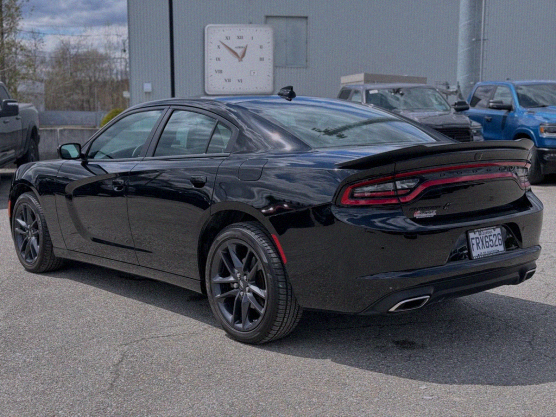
12:52
